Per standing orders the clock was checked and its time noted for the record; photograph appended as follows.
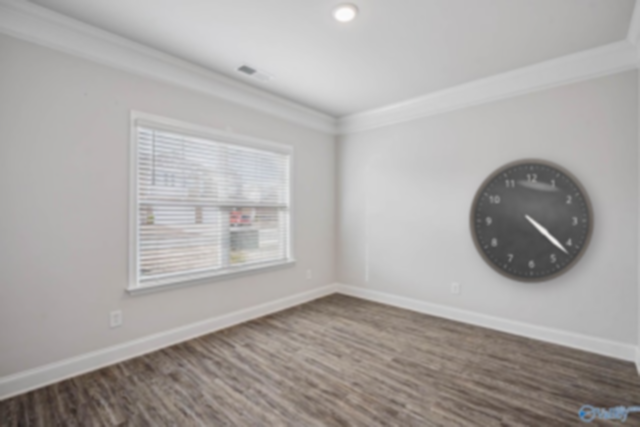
4:22
